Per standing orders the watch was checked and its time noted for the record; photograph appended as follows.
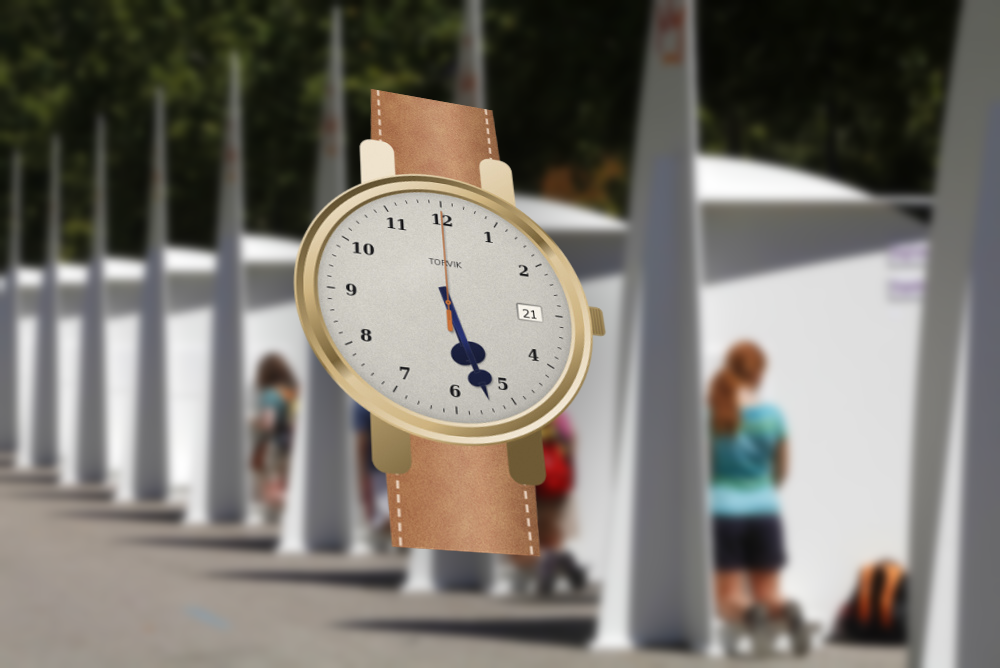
5:27:00
